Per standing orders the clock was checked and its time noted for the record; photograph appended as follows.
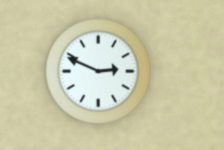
2:49
